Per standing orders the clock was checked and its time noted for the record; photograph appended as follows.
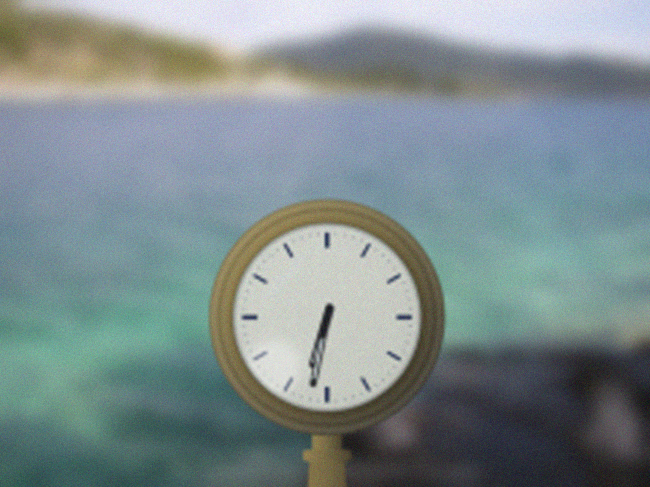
6:32
